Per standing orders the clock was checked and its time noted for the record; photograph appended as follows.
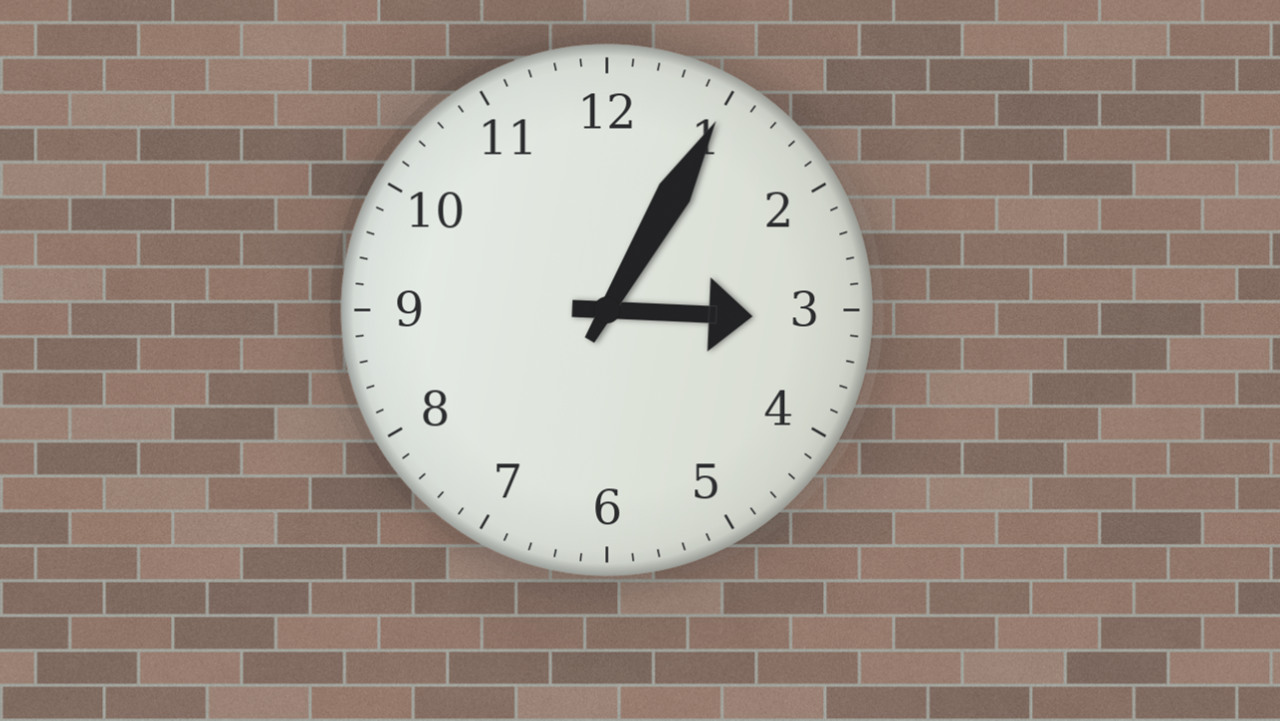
3:05
